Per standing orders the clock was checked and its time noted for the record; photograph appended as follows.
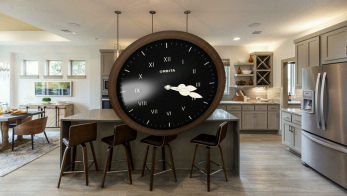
3:19
